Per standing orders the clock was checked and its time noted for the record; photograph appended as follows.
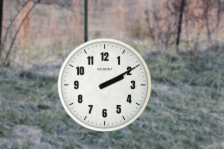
2:10
